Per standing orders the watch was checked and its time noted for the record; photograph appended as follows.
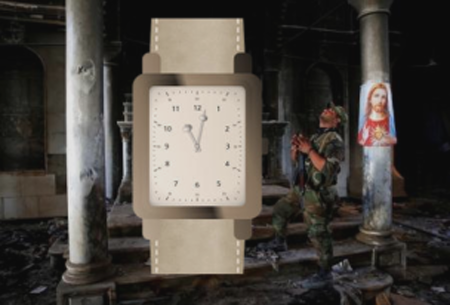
11:02
